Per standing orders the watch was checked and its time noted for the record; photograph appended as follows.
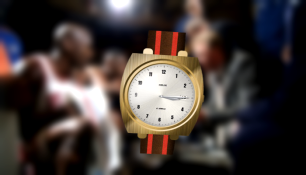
3:15
